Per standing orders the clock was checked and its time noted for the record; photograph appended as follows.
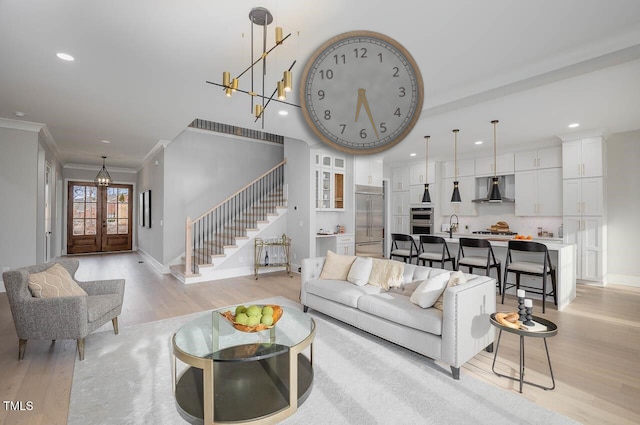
6:27
